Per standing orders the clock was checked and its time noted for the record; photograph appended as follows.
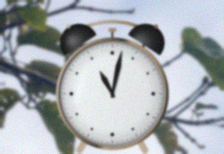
11:02
